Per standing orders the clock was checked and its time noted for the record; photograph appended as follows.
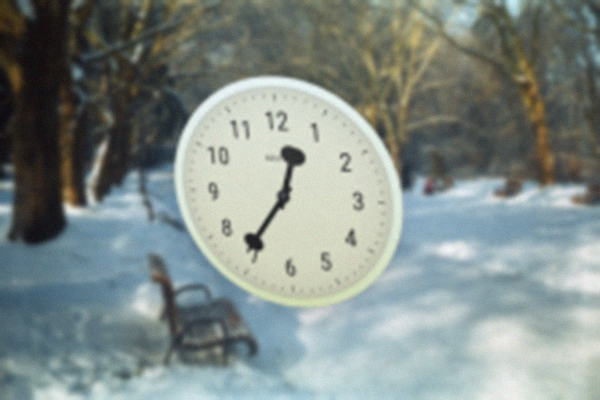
12:36
